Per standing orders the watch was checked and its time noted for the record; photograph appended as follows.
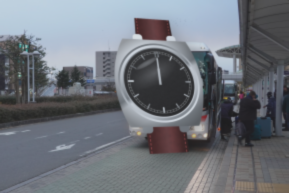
12:00
